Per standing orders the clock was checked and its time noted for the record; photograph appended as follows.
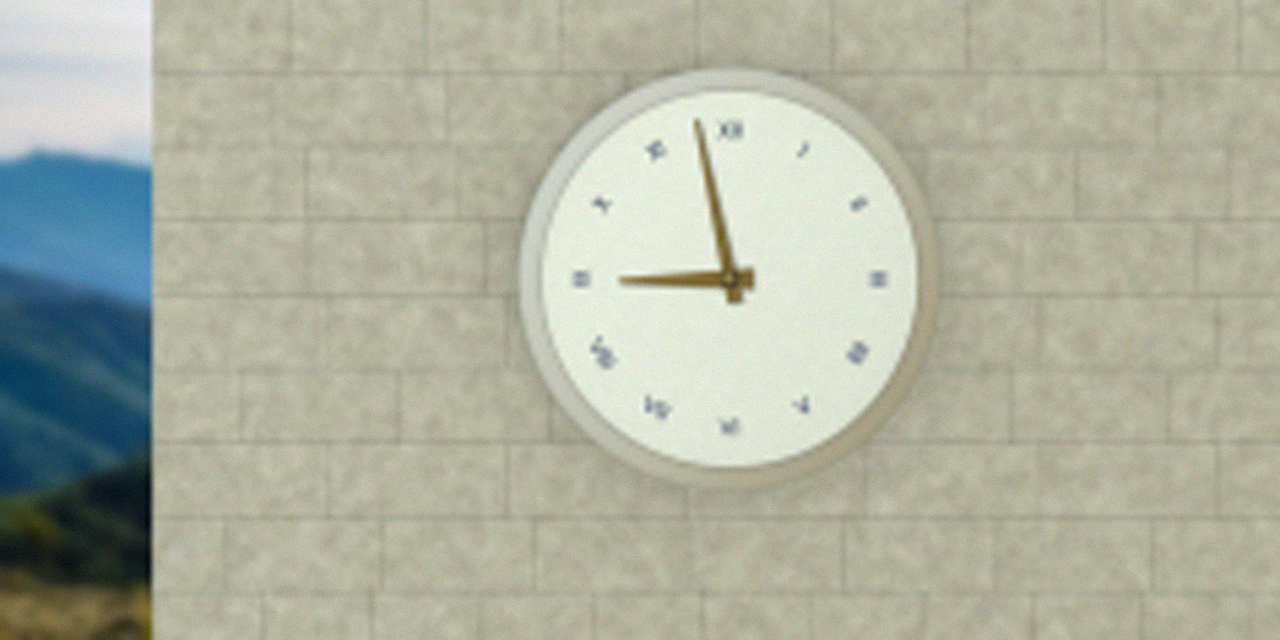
8:58
